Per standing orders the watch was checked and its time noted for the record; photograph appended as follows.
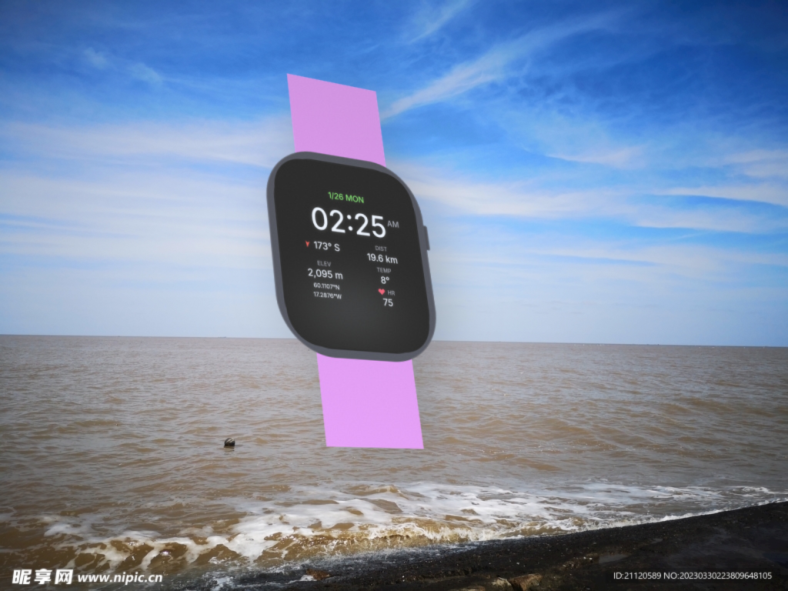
2:25
